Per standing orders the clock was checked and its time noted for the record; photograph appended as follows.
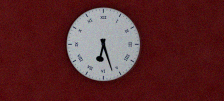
6:27
